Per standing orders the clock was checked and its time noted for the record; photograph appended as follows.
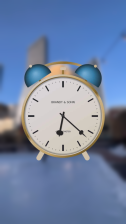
6:22
